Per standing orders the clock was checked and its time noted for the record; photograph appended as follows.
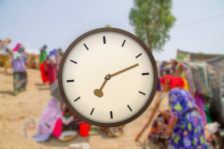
7:12
